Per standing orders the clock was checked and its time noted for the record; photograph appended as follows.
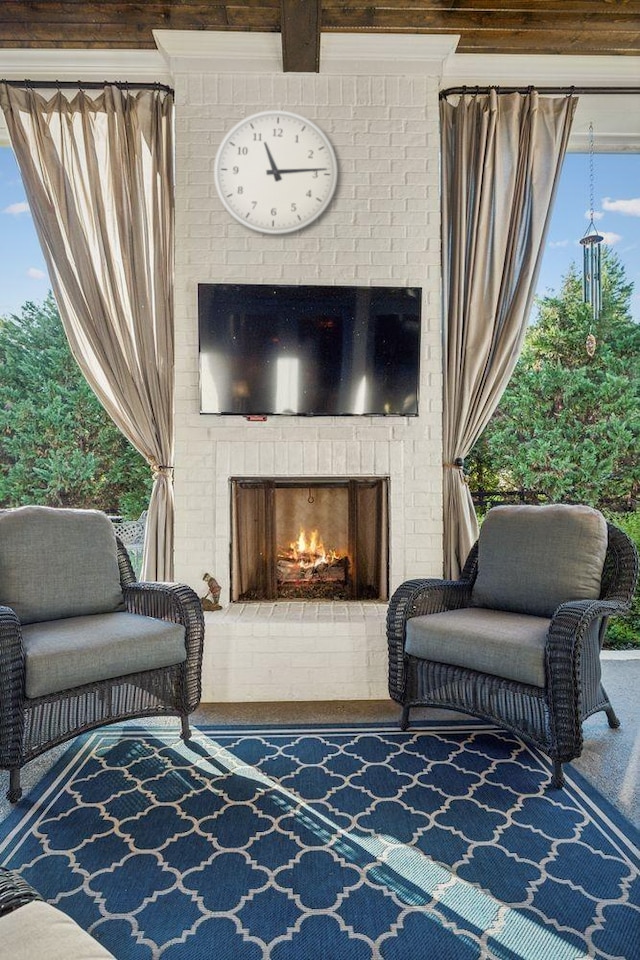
11:14
